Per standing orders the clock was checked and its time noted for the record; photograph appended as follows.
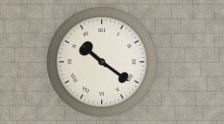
10:21
